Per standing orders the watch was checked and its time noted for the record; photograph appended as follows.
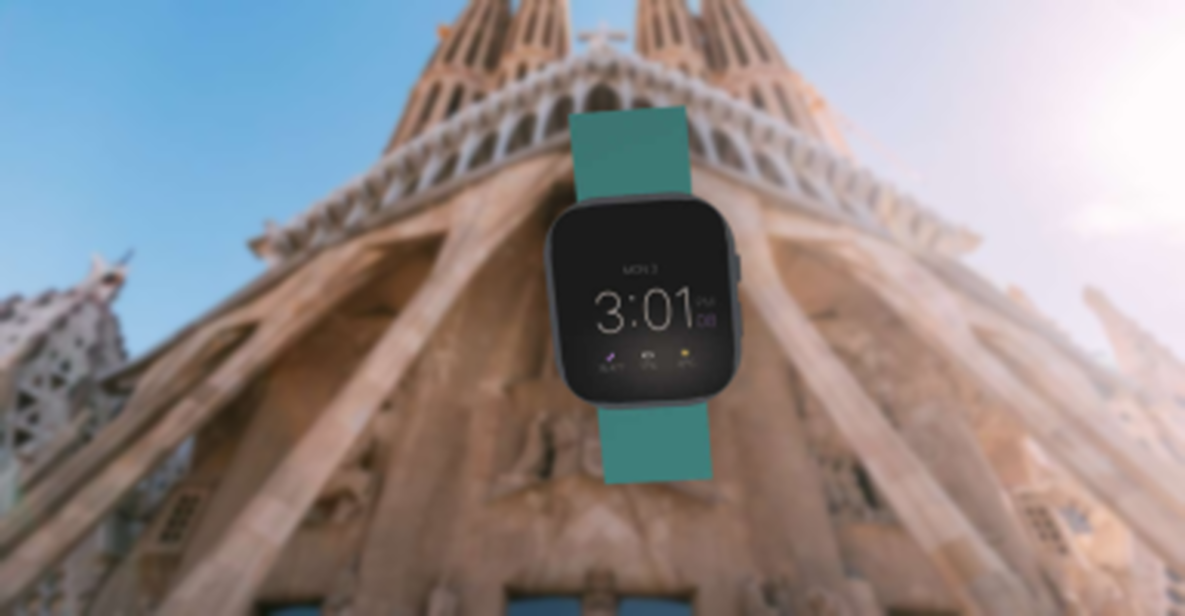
3:01
